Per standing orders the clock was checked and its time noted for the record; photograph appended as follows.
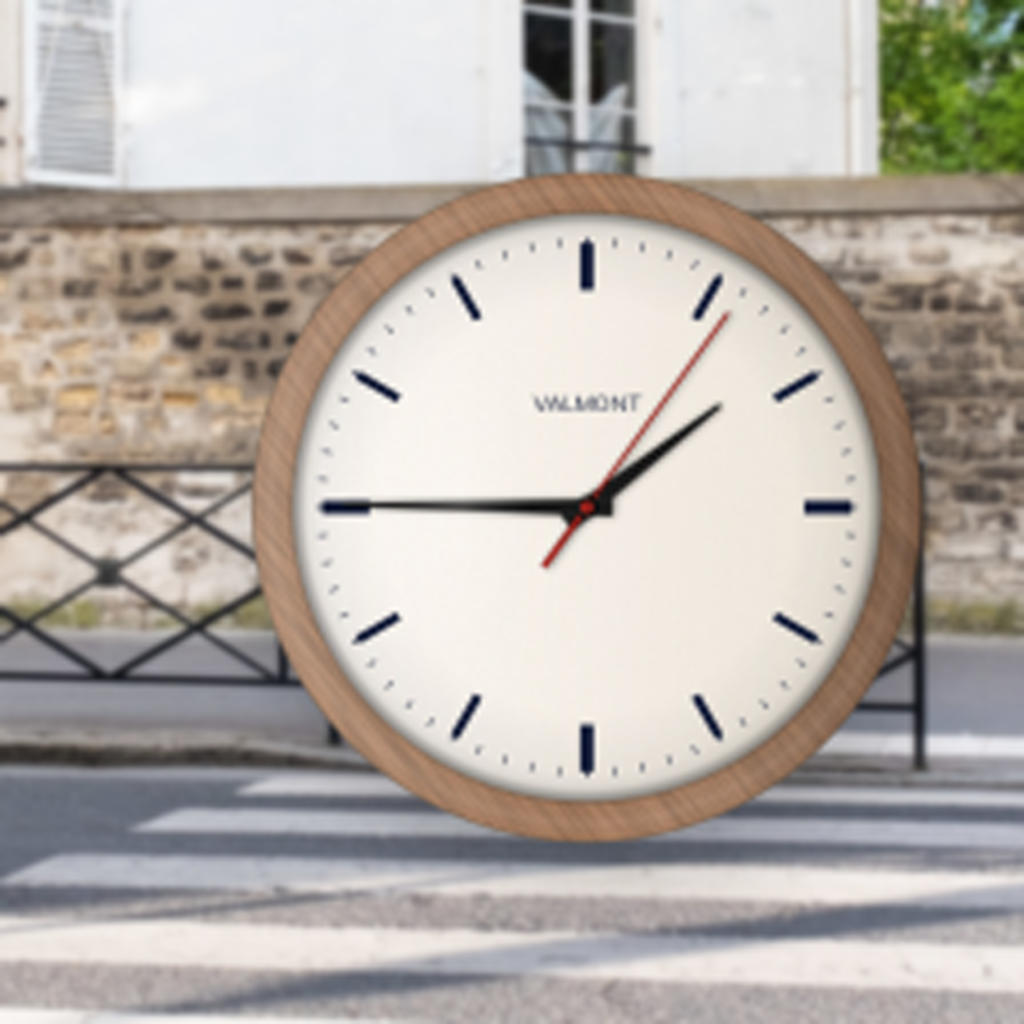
1:45:06
